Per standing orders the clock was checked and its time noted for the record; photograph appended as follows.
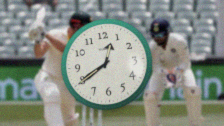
12:40
